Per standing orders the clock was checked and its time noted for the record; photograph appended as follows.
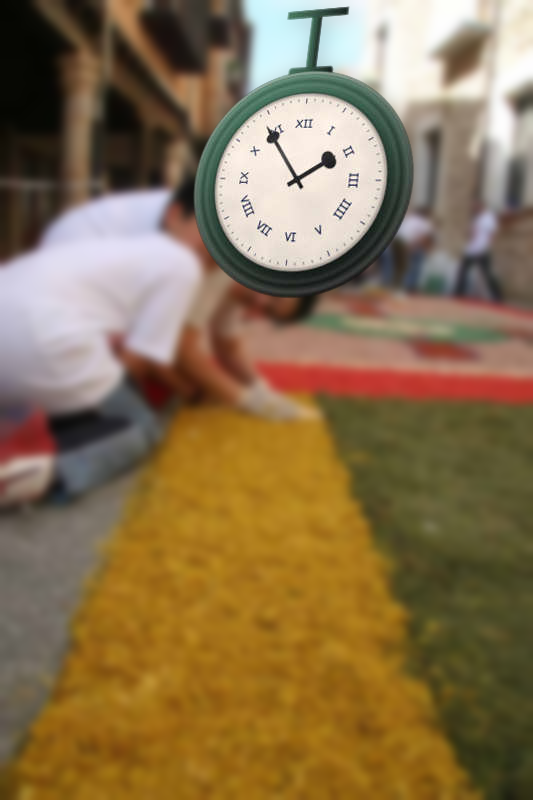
1:54
